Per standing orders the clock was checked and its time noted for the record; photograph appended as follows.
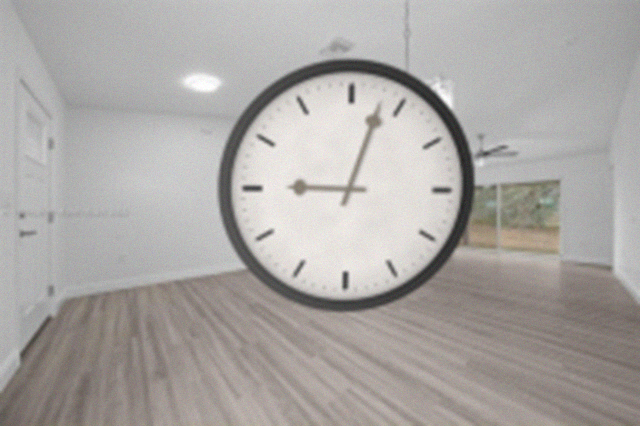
9:03
